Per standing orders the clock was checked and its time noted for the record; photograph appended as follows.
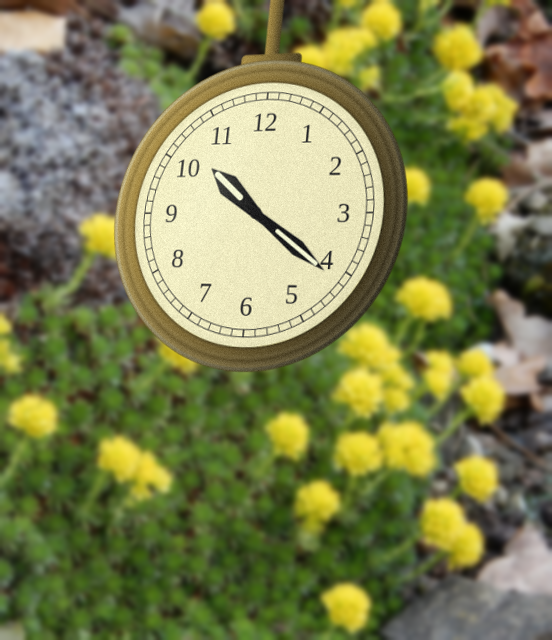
10:21
